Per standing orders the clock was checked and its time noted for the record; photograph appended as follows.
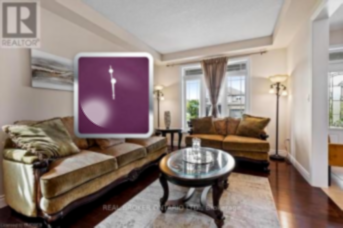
11:59
